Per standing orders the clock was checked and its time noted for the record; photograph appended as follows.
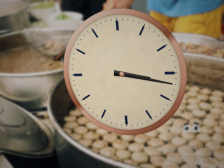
3:17
